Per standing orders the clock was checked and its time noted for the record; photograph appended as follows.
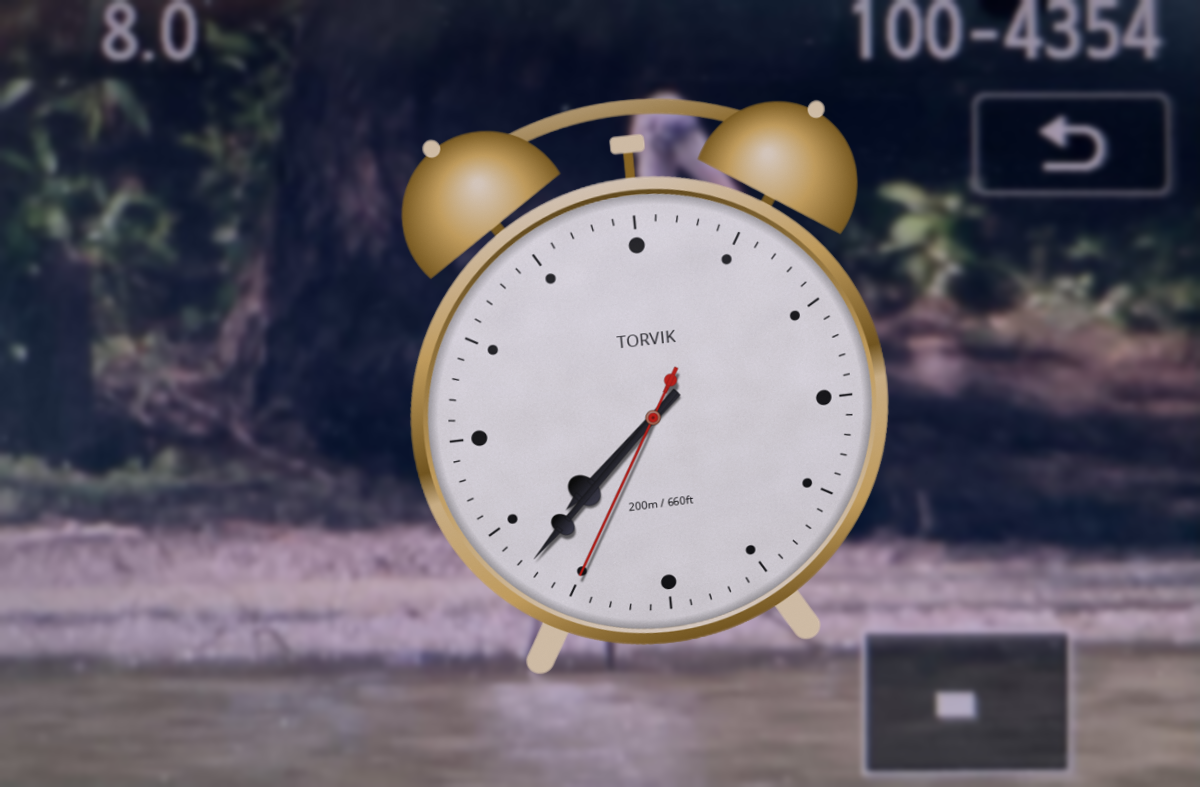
7:37:35
